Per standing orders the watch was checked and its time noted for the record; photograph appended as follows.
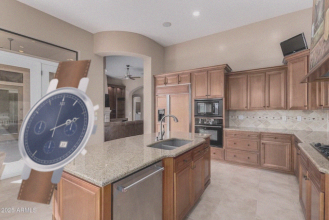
2:11
